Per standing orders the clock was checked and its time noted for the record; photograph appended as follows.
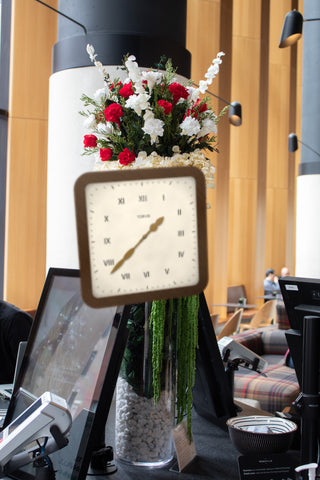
1:38
